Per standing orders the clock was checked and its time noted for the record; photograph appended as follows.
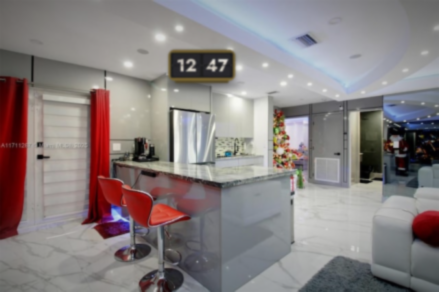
12:47
